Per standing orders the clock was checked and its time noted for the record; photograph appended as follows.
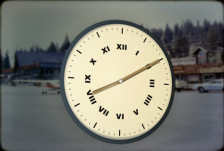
8:10
